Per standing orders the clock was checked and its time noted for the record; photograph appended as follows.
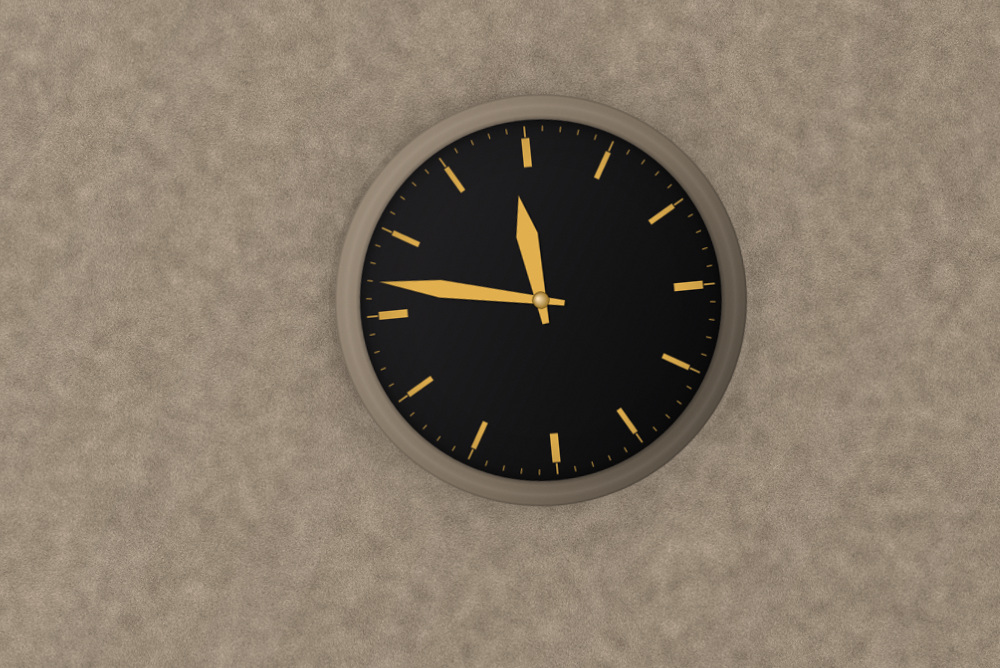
11:47
